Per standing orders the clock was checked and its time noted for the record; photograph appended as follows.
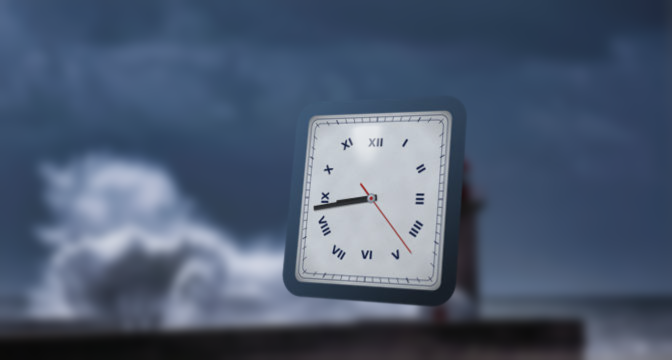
8:43:23
